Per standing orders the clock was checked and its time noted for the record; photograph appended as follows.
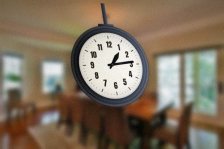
1:14
